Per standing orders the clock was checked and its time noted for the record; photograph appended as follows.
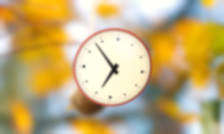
6:53
